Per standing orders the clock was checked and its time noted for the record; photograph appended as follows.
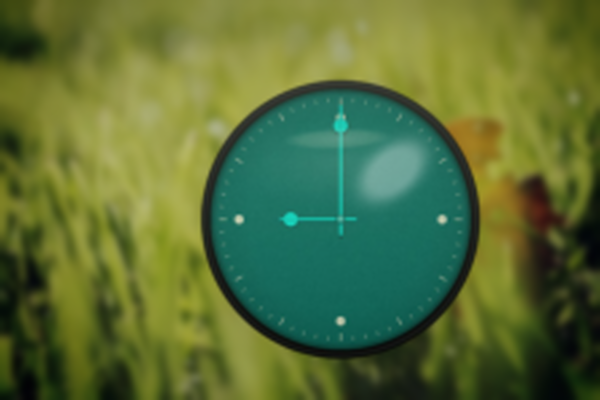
9:00
